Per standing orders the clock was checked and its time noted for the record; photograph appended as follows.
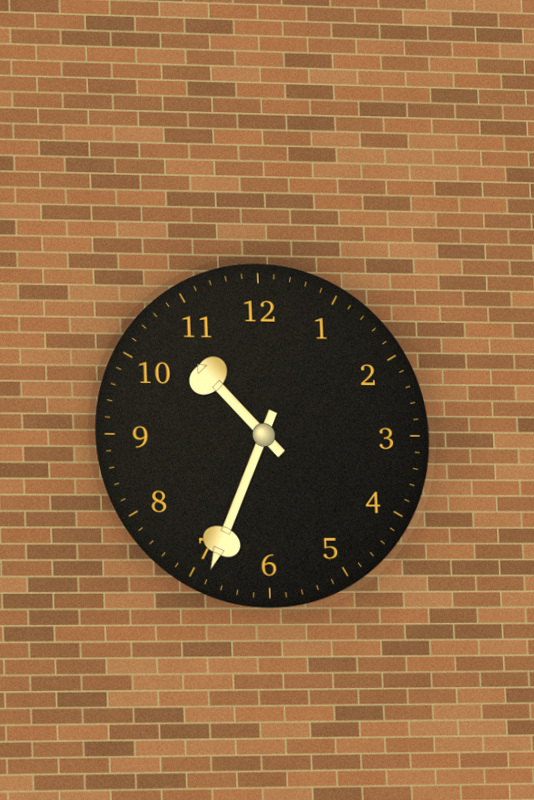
10:34
